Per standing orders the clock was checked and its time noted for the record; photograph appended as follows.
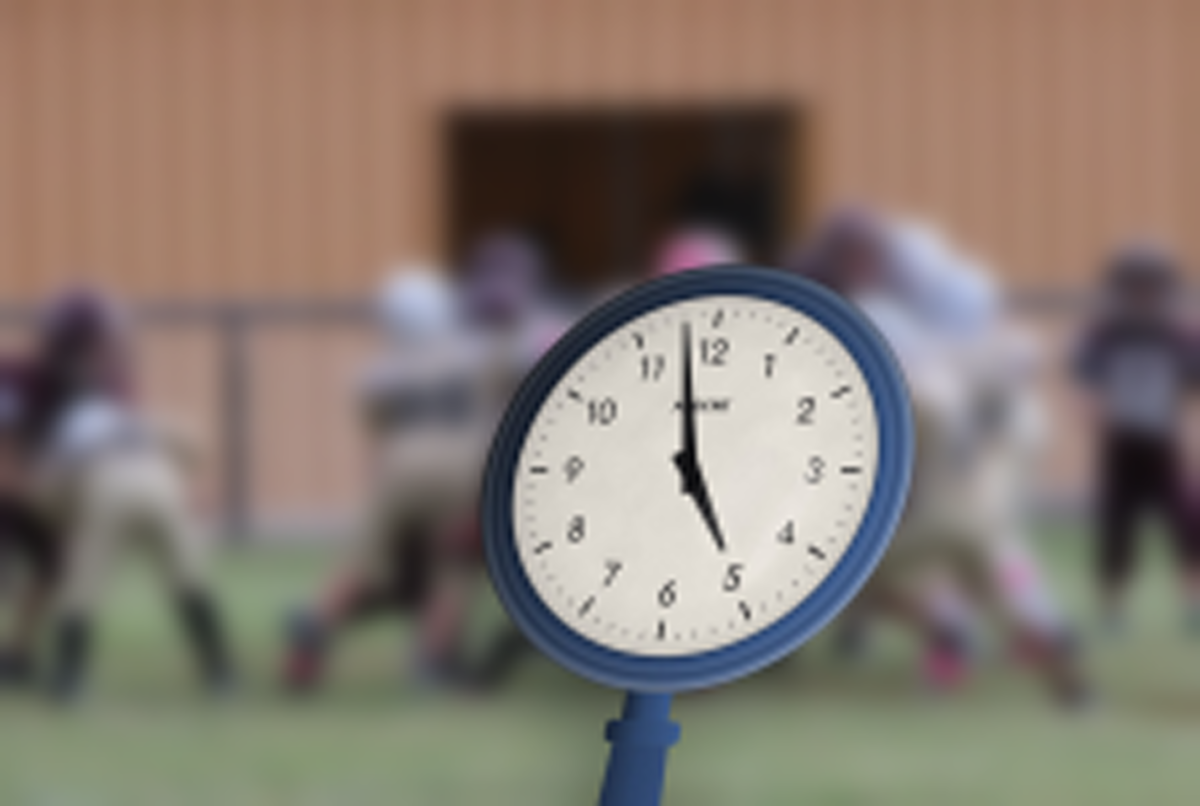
4:58
